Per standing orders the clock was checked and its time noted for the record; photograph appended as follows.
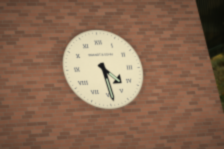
4:29
